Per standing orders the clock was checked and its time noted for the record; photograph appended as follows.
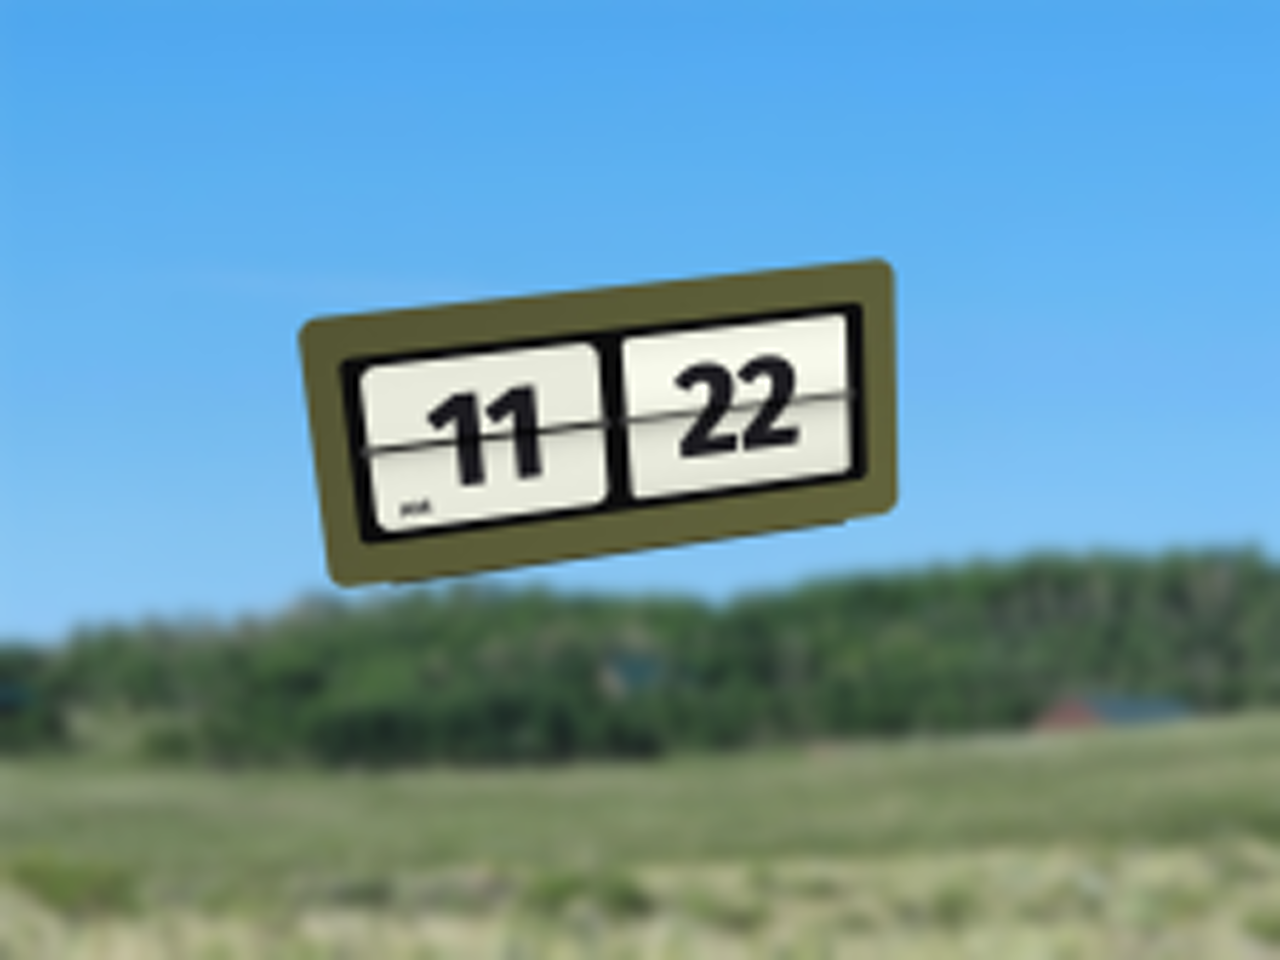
11:22
